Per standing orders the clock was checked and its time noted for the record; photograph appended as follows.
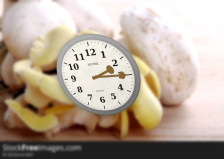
2:15
